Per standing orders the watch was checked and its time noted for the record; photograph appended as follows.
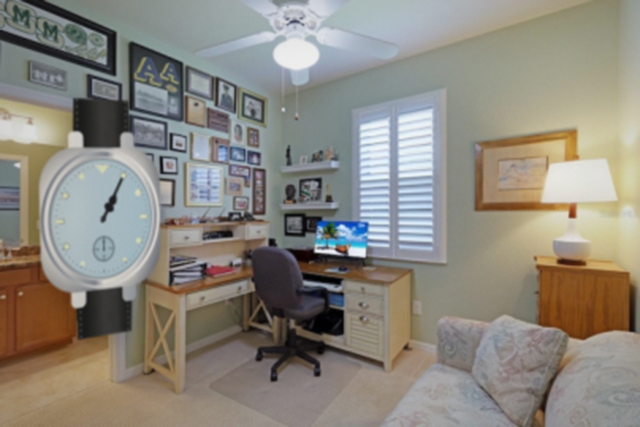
1:05
